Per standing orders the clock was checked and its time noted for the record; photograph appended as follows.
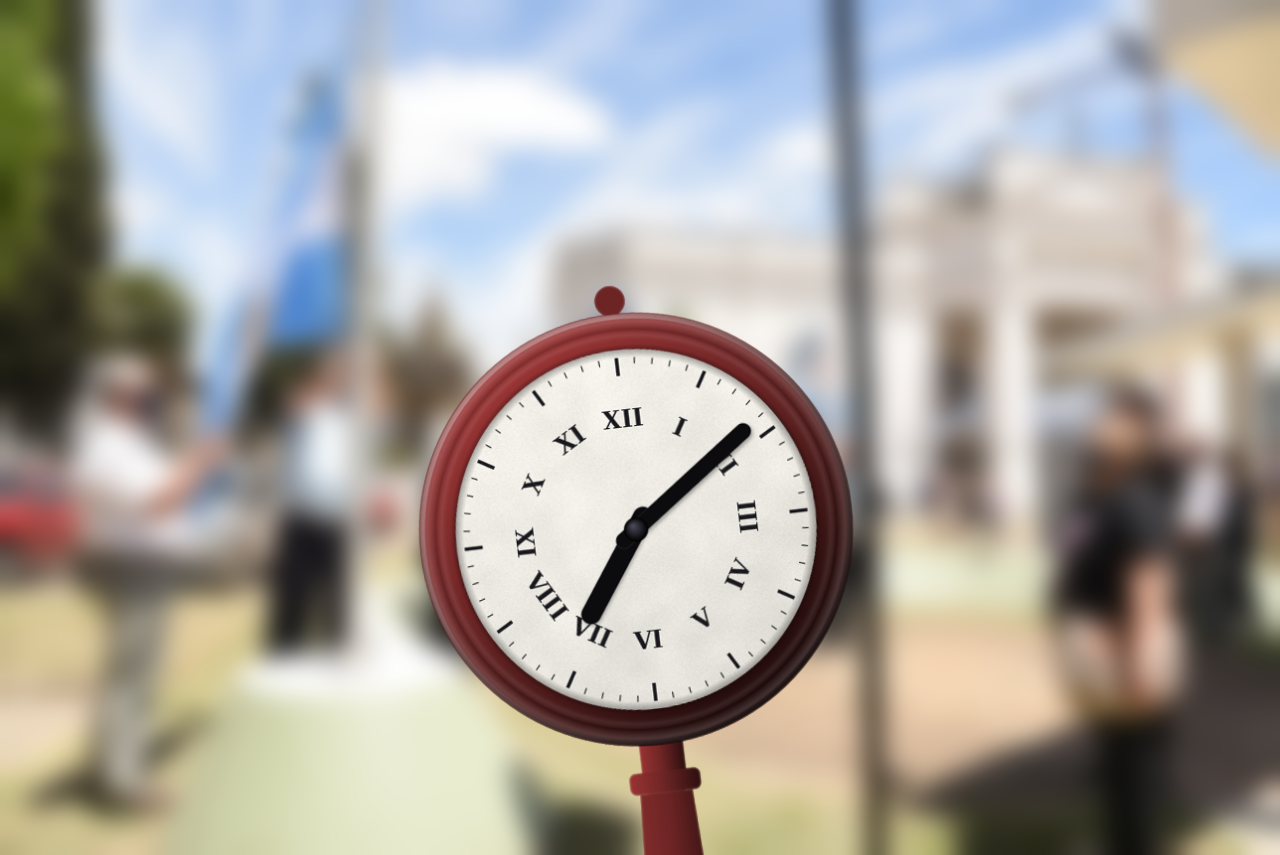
7:09
